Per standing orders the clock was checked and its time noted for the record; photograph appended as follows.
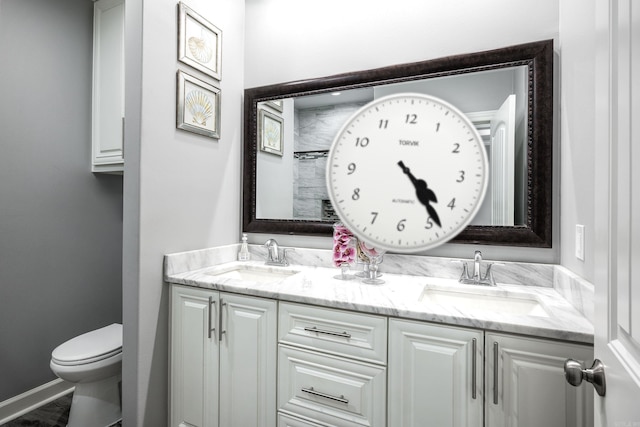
4:24
